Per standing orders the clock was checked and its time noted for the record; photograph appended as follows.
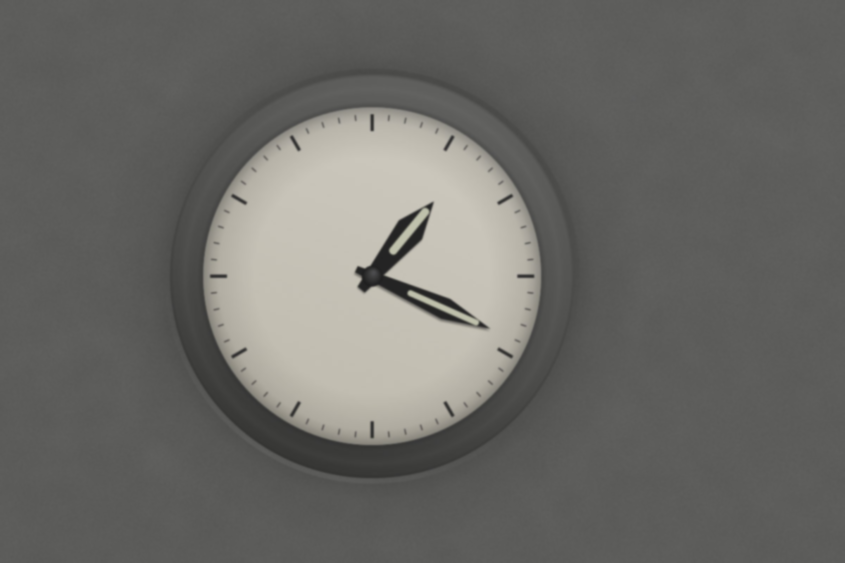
1:19
